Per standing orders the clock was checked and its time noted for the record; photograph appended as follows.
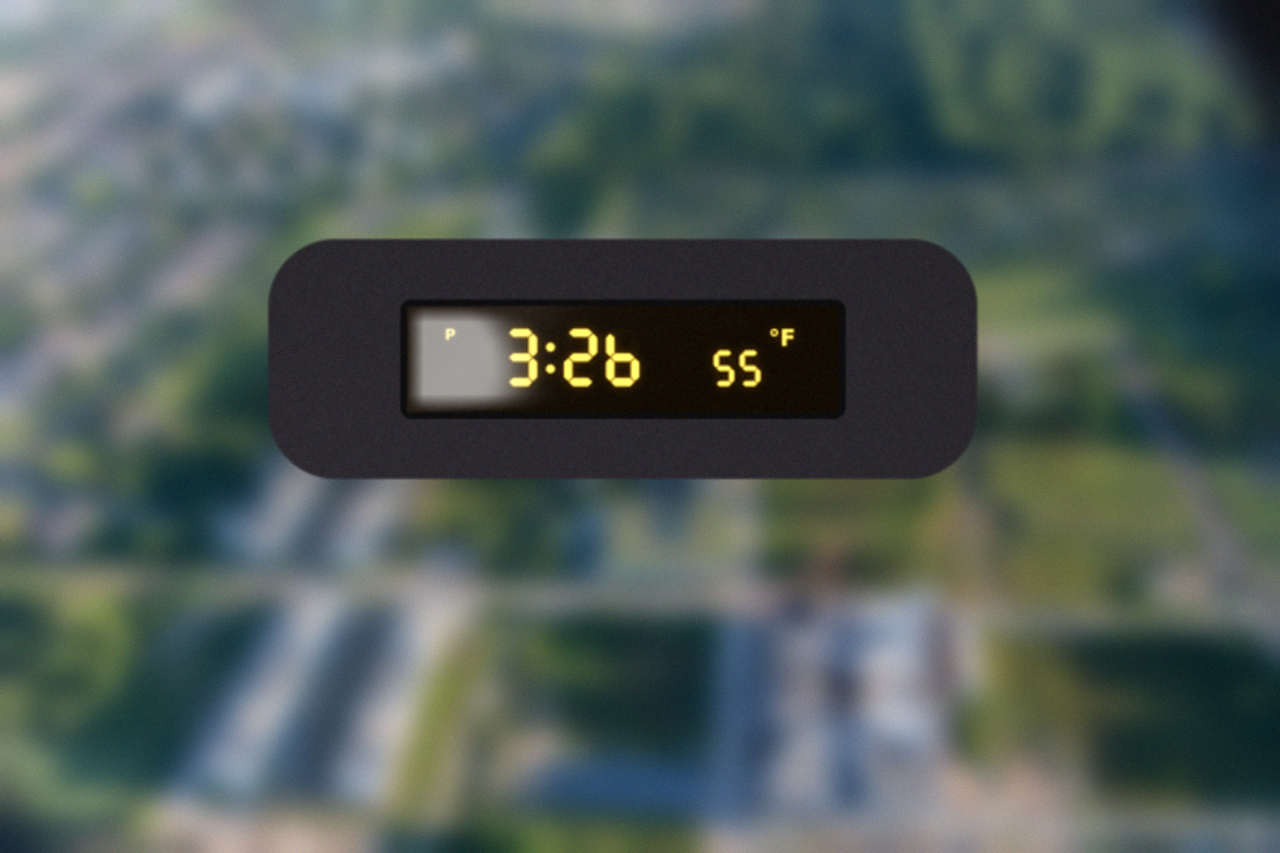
3:26
